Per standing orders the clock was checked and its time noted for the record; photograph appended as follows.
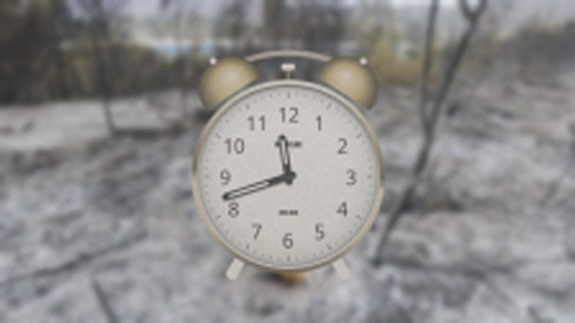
11:42
